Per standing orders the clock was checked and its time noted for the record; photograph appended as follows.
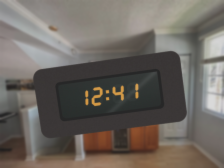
12:41
